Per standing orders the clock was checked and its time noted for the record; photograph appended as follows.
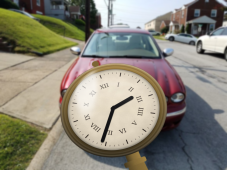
2:36
